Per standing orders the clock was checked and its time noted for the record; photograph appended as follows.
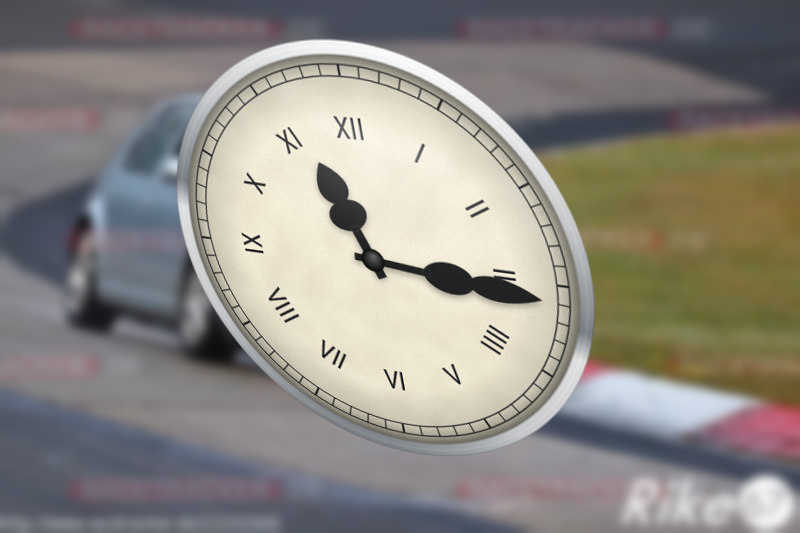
11:16
